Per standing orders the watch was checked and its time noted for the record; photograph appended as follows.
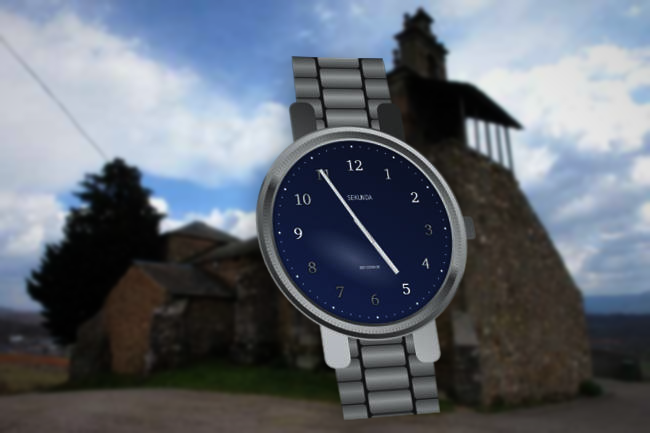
4:55
